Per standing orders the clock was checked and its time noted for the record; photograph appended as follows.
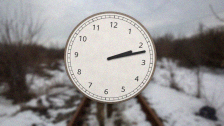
2:12
